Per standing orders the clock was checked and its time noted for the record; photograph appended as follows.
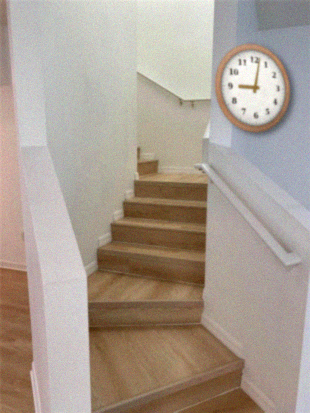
9:02
